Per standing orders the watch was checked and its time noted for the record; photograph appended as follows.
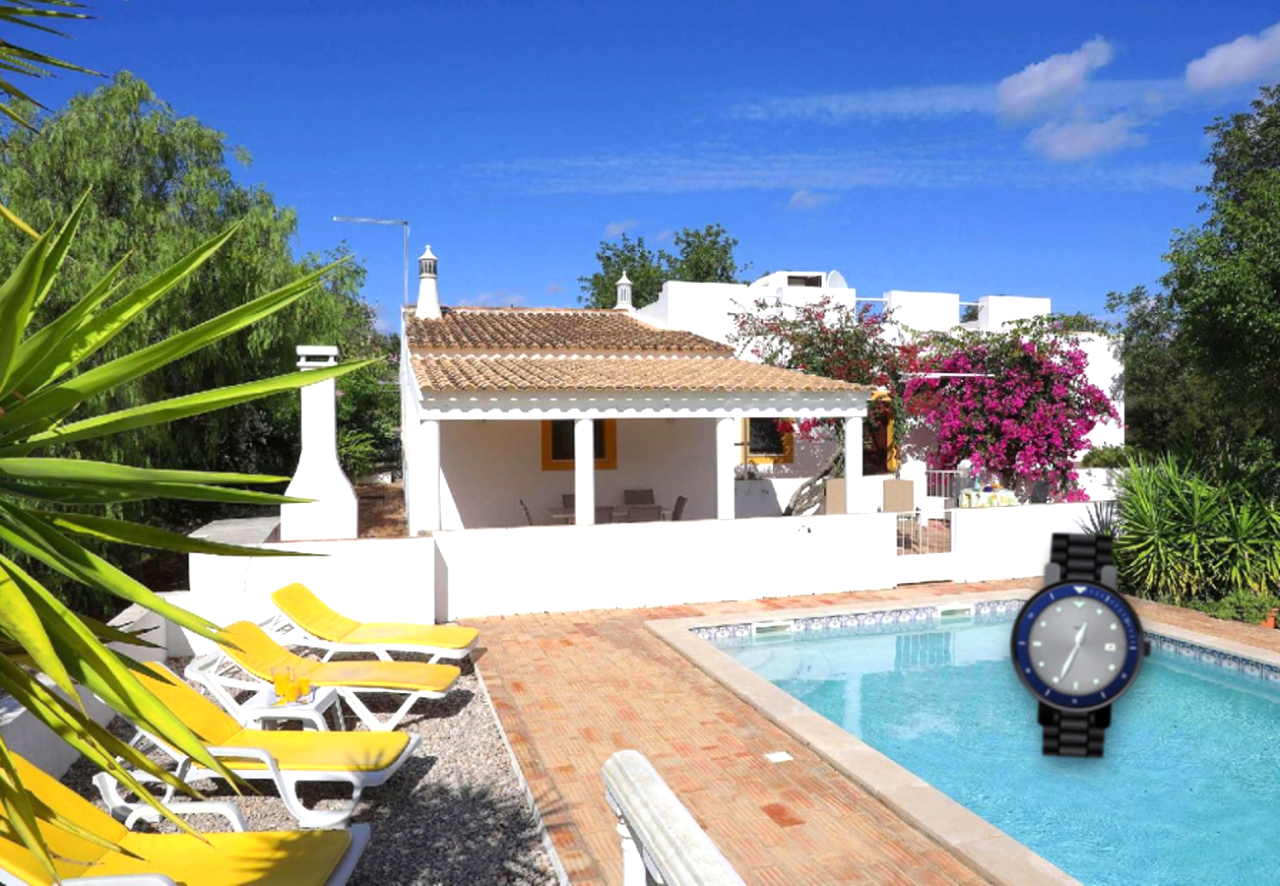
12:34
